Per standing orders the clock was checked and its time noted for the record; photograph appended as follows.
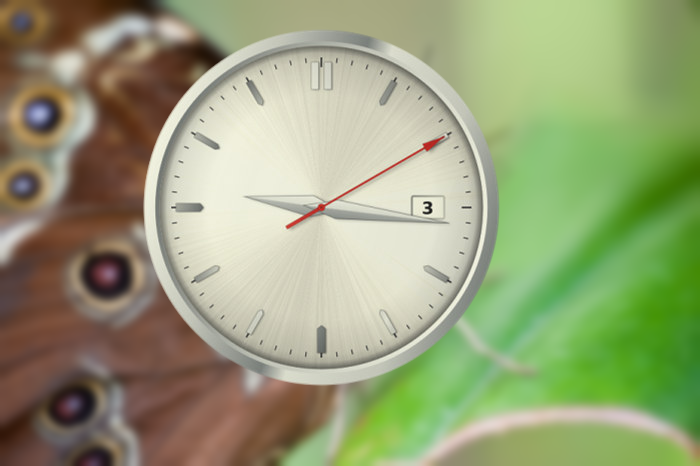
9:16:10
